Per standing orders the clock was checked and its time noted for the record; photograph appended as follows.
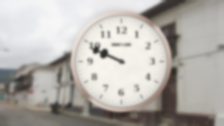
9:49
